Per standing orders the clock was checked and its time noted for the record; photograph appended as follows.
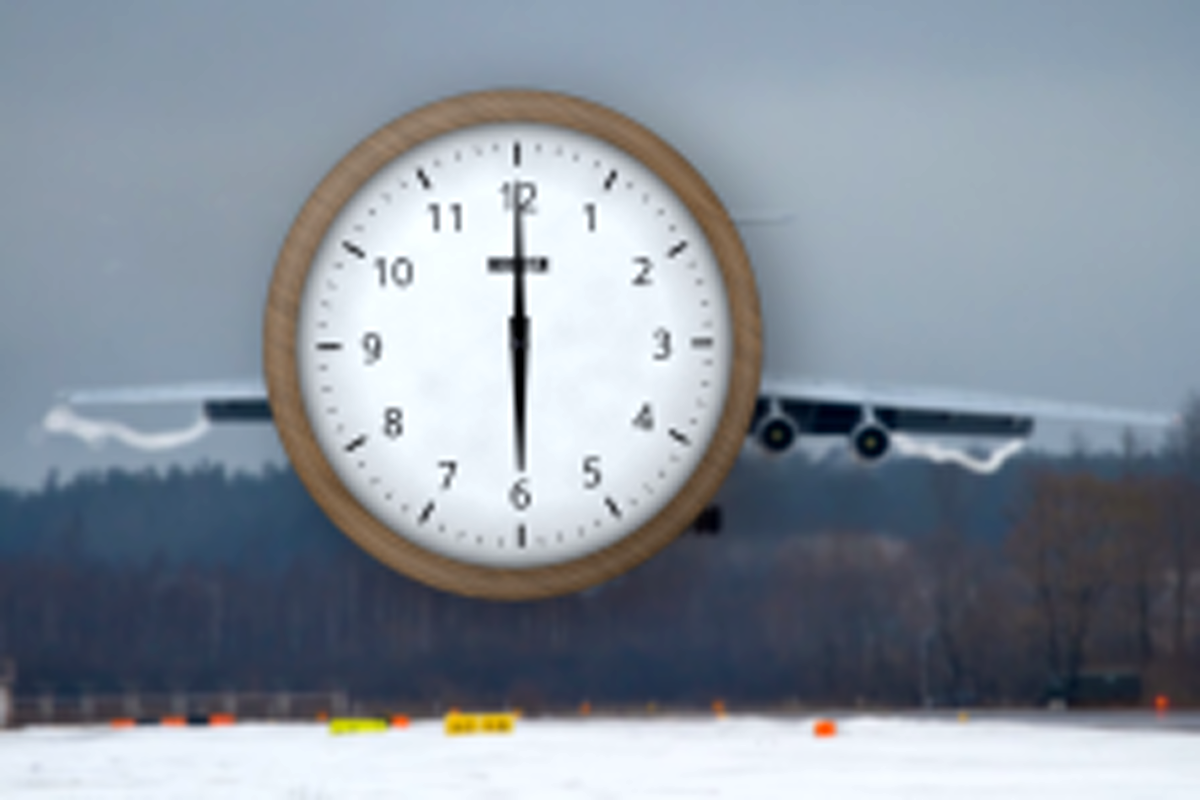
6:00
